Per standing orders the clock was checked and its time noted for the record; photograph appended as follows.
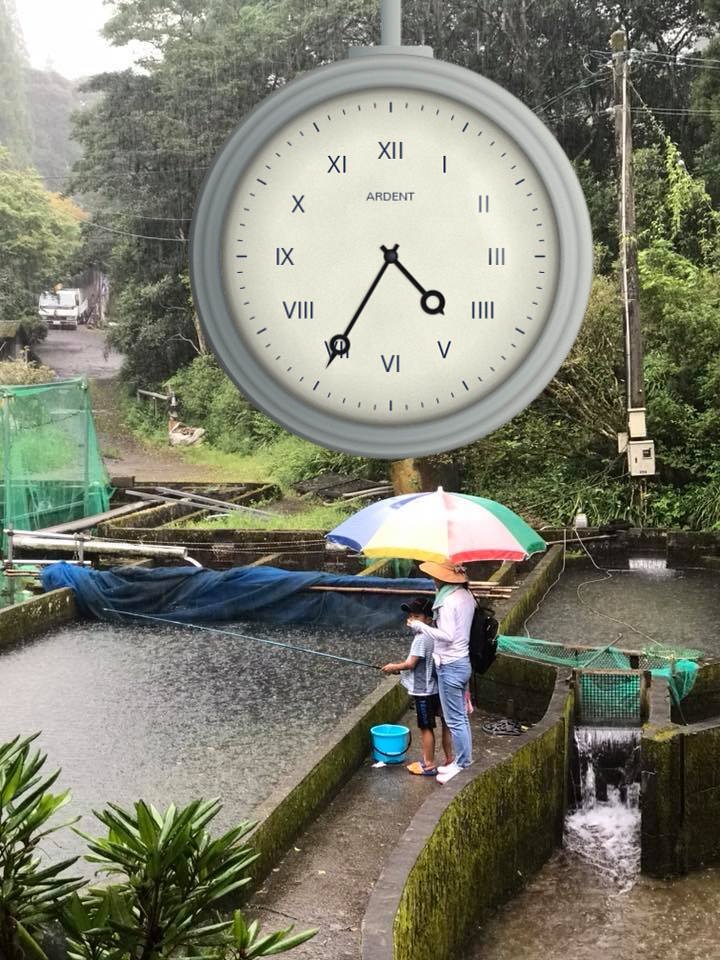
4:35
